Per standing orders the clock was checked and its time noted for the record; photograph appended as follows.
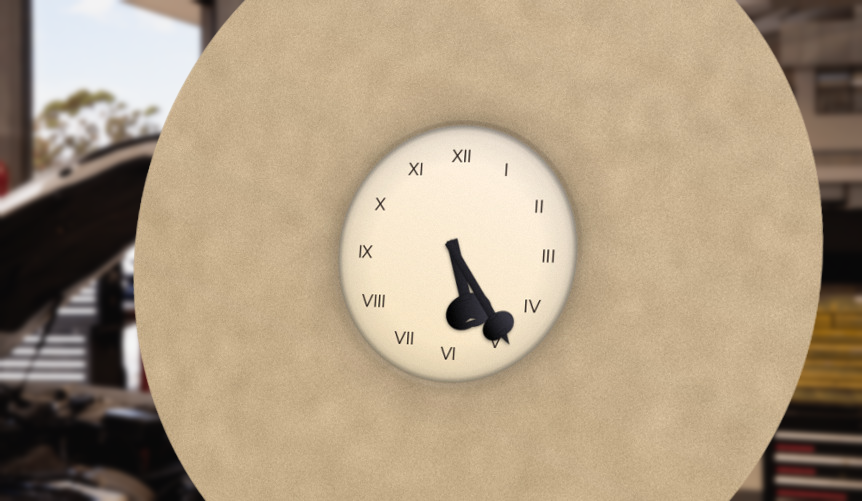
5:24
